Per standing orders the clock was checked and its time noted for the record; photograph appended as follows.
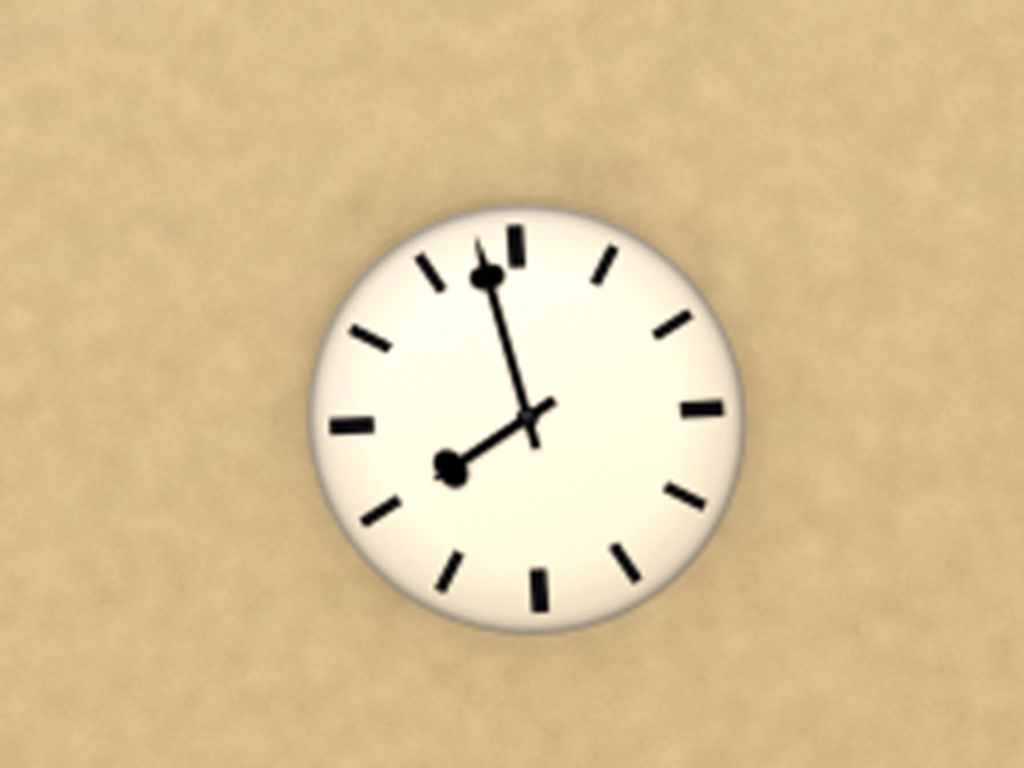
7:58
